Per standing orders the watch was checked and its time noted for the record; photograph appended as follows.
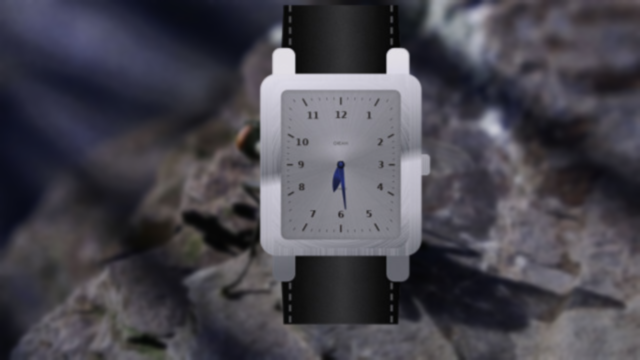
6:29
